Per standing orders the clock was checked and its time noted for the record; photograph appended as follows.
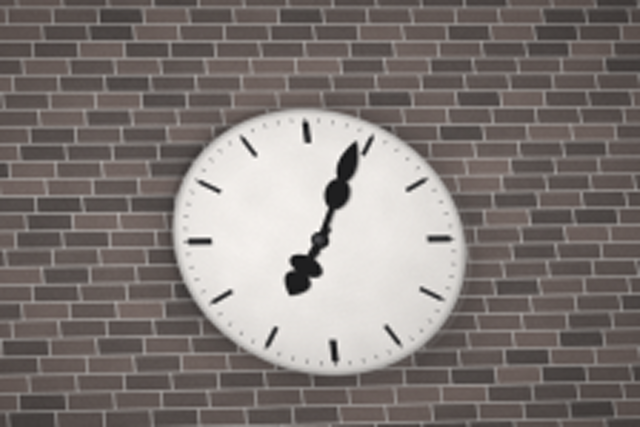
7:04
